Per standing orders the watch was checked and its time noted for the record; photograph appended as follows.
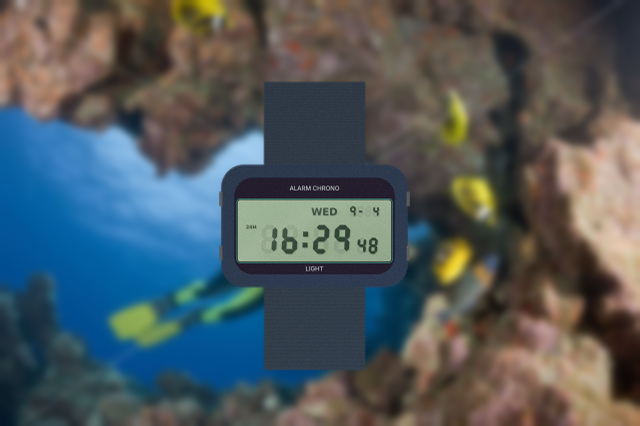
16:29:48
